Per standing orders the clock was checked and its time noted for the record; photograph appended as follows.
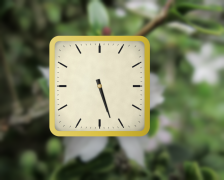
5:27
